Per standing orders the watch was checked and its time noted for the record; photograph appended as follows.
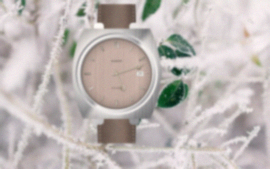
5:12
